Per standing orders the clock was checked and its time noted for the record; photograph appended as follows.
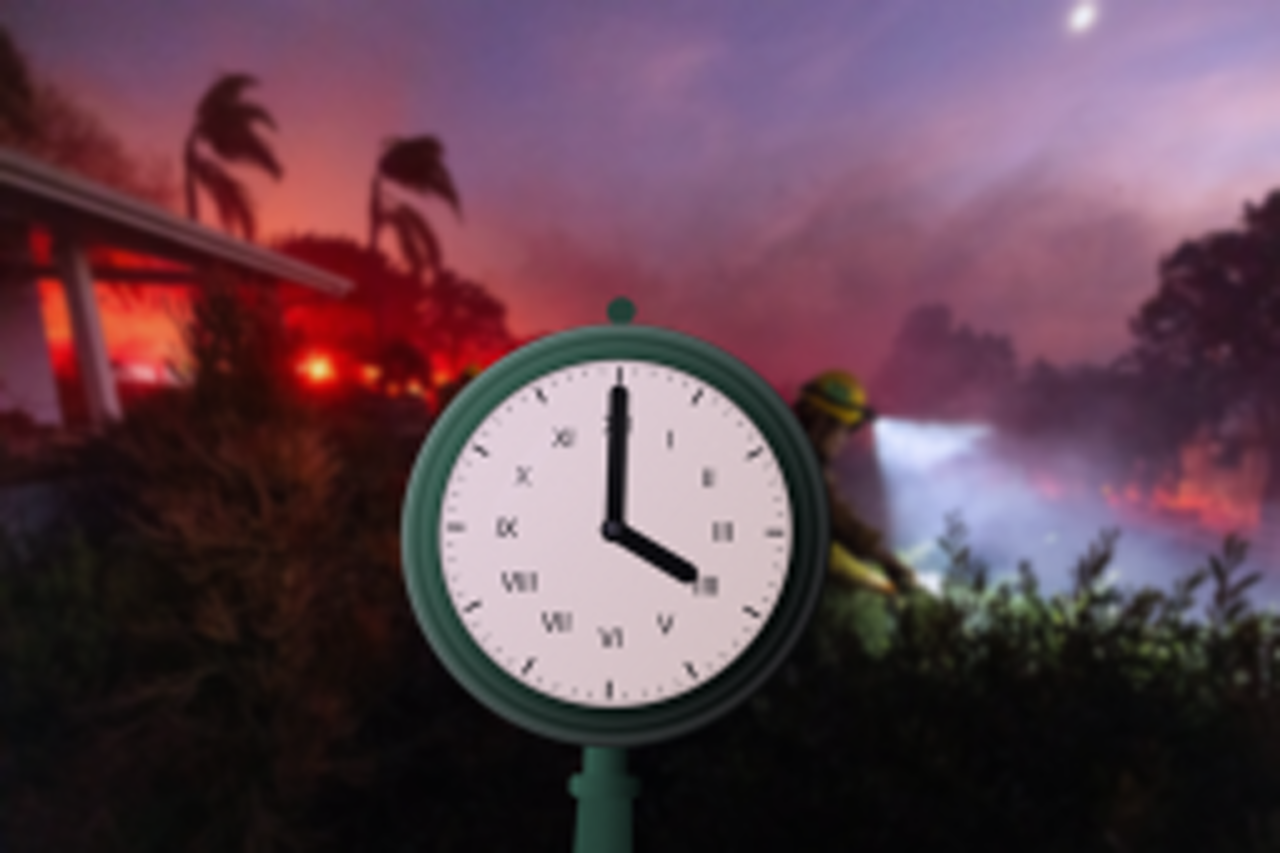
4:00
